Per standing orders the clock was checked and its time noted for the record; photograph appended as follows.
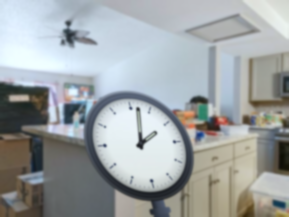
2:02
